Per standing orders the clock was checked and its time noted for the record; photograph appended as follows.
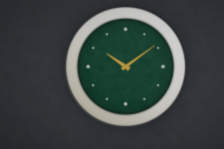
10:09
